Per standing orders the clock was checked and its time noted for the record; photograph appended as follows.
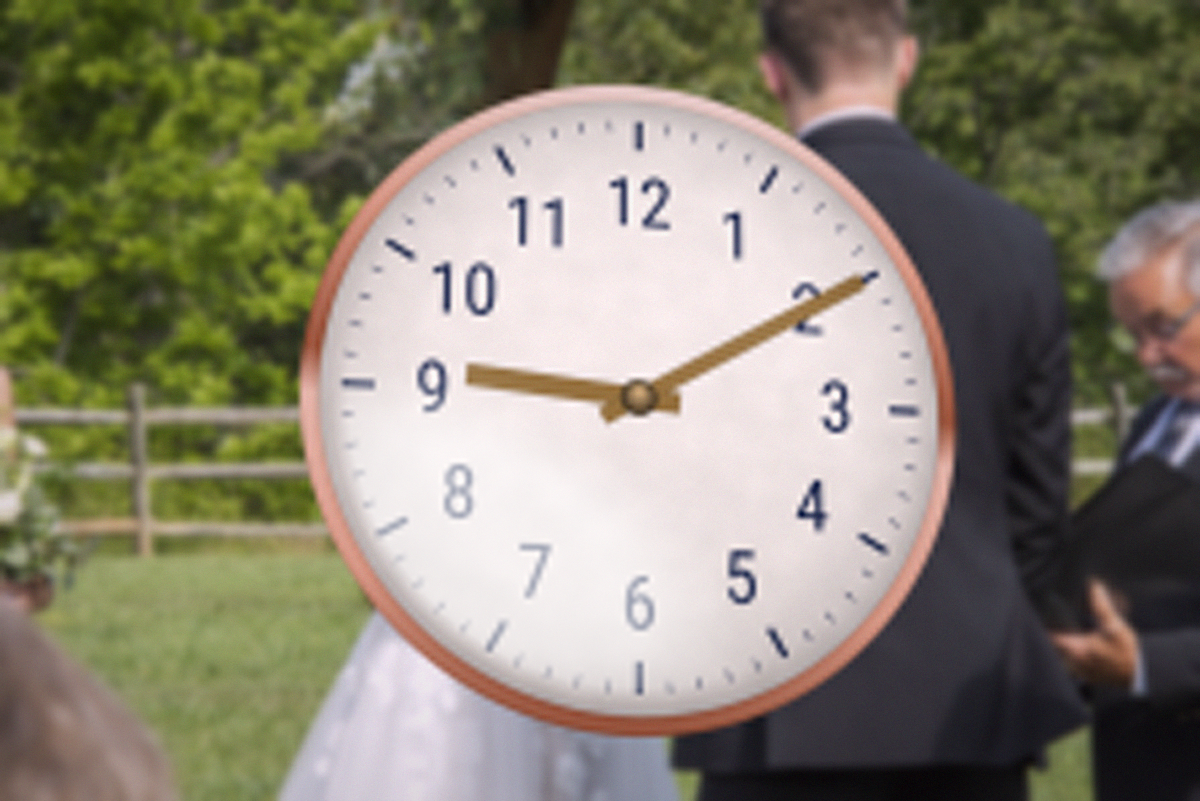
9:10
